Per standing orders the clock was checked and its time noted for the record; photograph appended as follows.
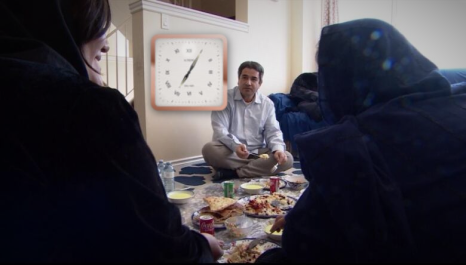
7:05
